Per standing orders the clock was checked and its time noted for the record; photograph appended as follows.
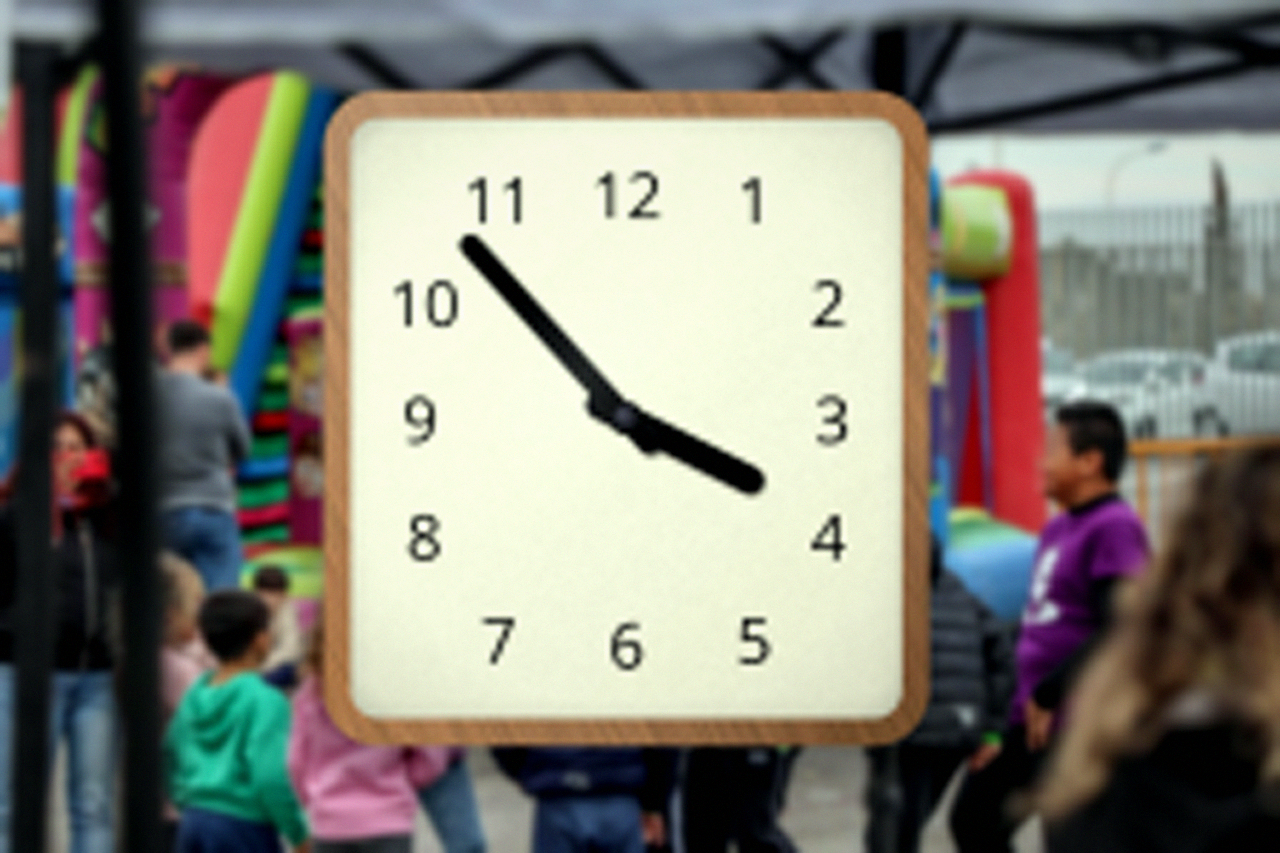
3:53
